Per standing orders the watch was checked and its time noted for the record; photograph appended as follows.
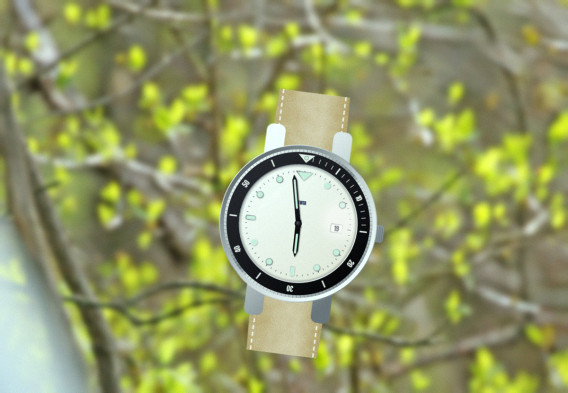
5:58
